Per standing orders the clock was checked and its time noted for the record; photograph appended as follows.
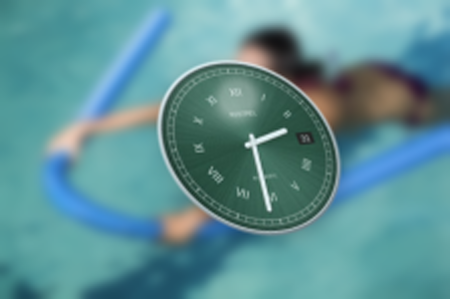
2:31
